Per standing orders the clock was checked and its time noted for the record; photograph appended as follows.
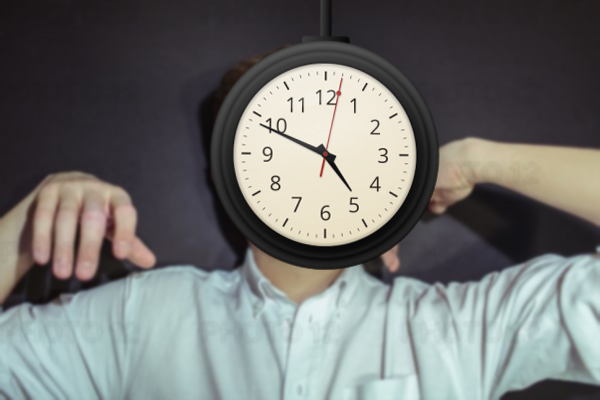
4:49:02
